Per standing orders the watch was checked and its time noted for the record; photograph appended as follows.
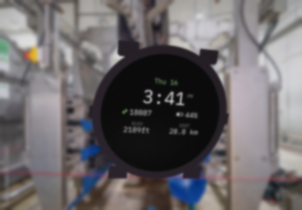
3:41
